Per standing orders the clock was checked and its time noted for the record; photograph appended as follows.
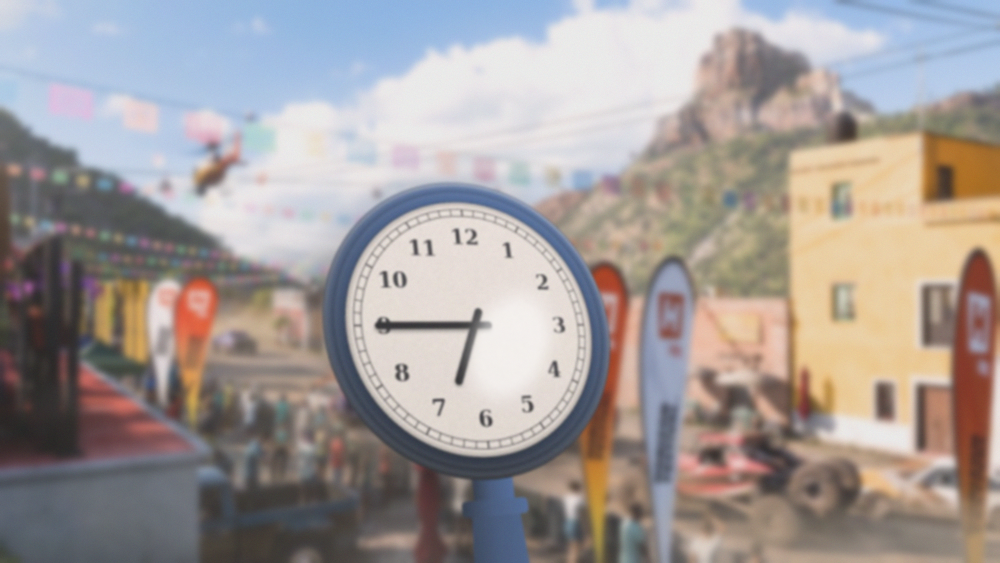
6:45
